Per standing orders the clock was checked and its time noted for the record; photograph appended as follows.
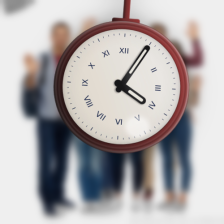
4:05
